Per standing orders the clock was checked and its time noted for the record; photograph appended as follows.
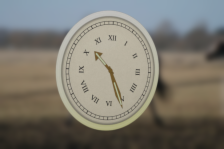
10:26
